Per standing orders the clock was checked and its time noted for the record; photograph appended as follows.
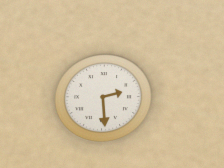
2:29
